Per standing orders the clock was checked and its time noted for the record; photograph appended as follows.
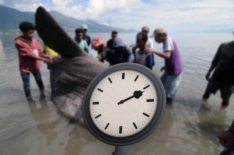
2:11
